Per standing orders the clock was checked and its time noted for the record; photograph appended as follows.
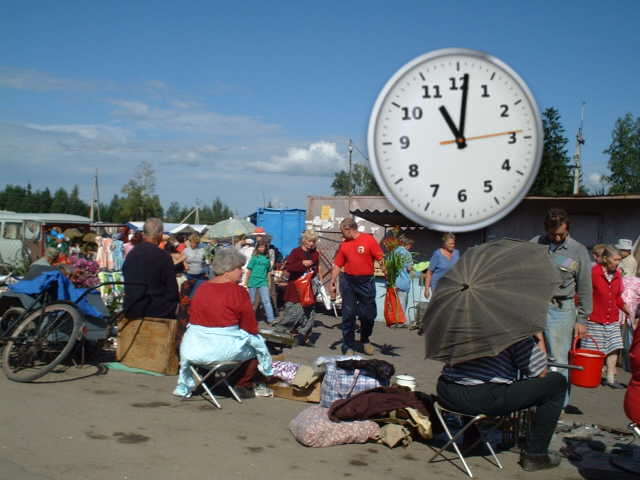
11:01:14
